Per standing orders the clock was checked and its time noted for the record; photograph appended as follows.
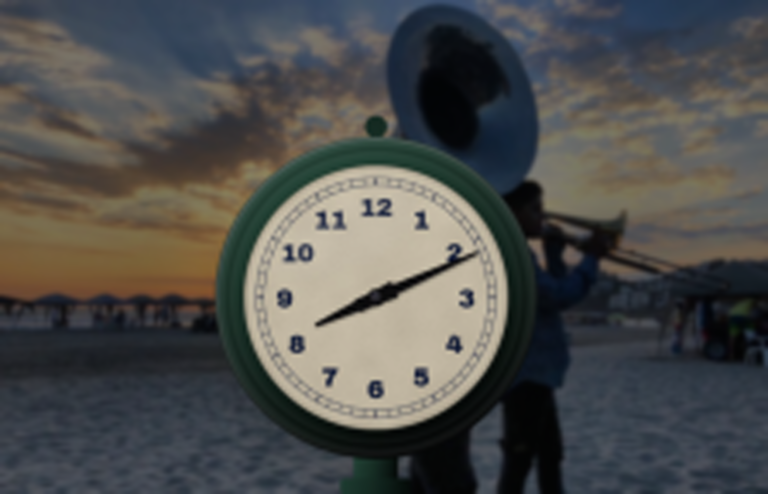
8:11
